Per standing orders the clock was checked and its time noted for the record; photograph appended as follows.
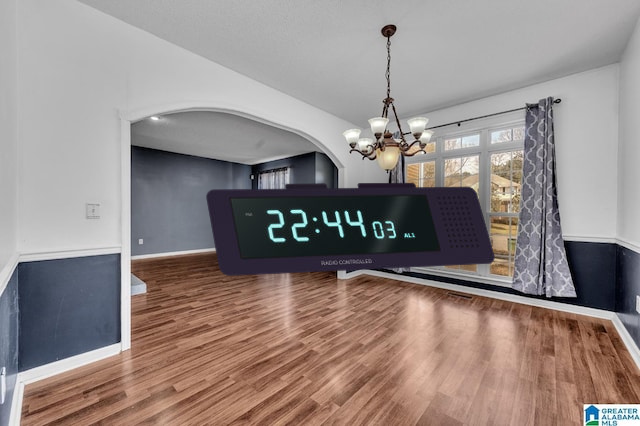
22:44:03
